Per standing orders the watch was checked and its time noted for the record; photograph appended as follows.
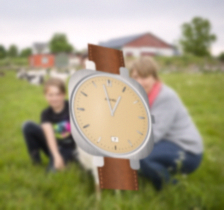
12:58
